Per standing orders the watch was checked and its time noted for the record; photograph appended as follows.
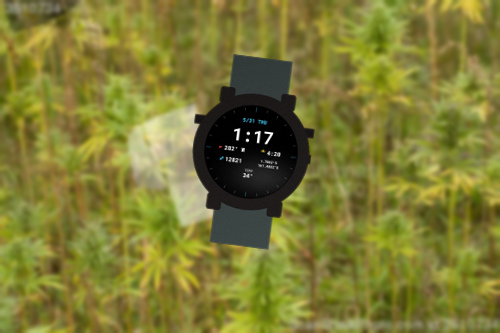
1:17
